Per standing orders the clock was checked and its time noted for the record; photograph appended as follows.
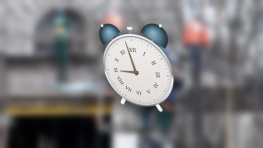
8:58
